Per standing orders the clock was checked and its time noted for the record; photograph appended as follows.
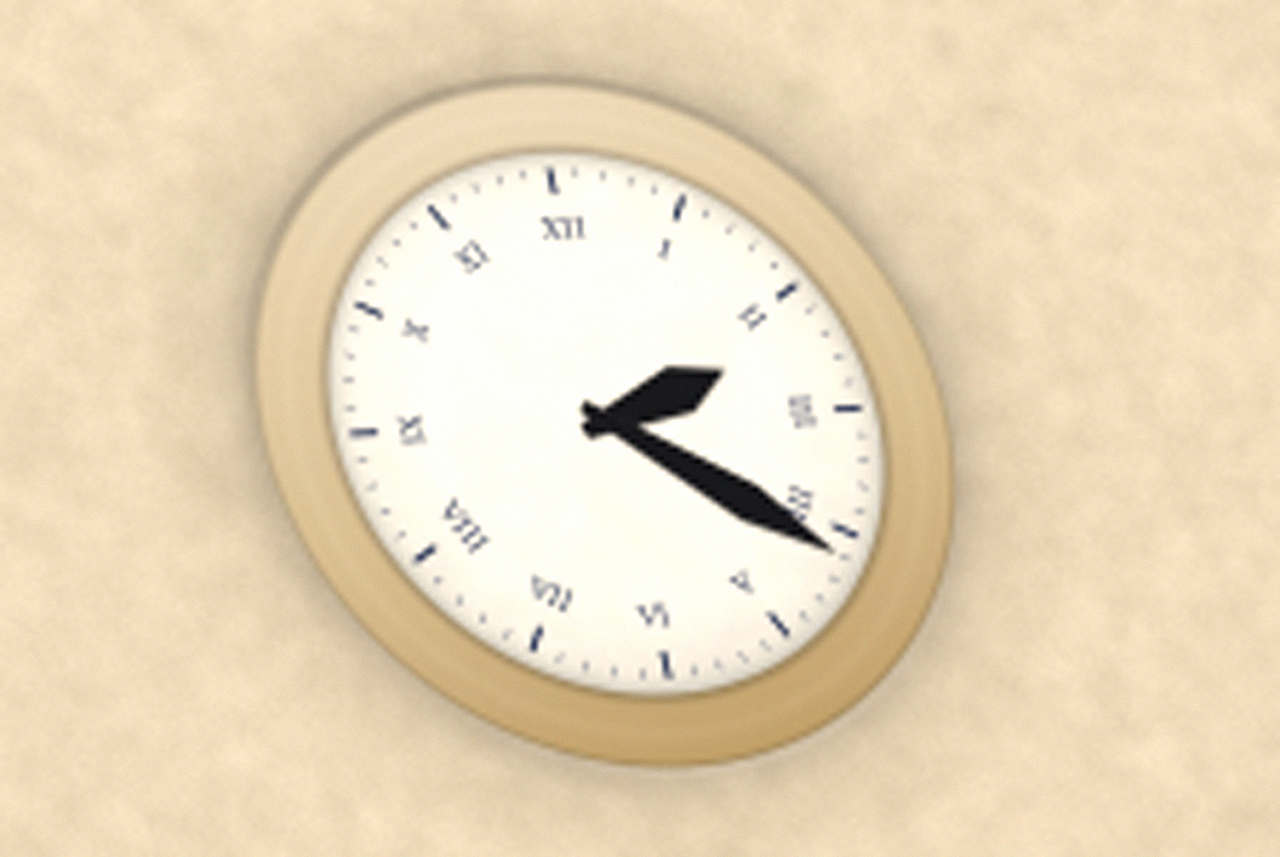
2:21
